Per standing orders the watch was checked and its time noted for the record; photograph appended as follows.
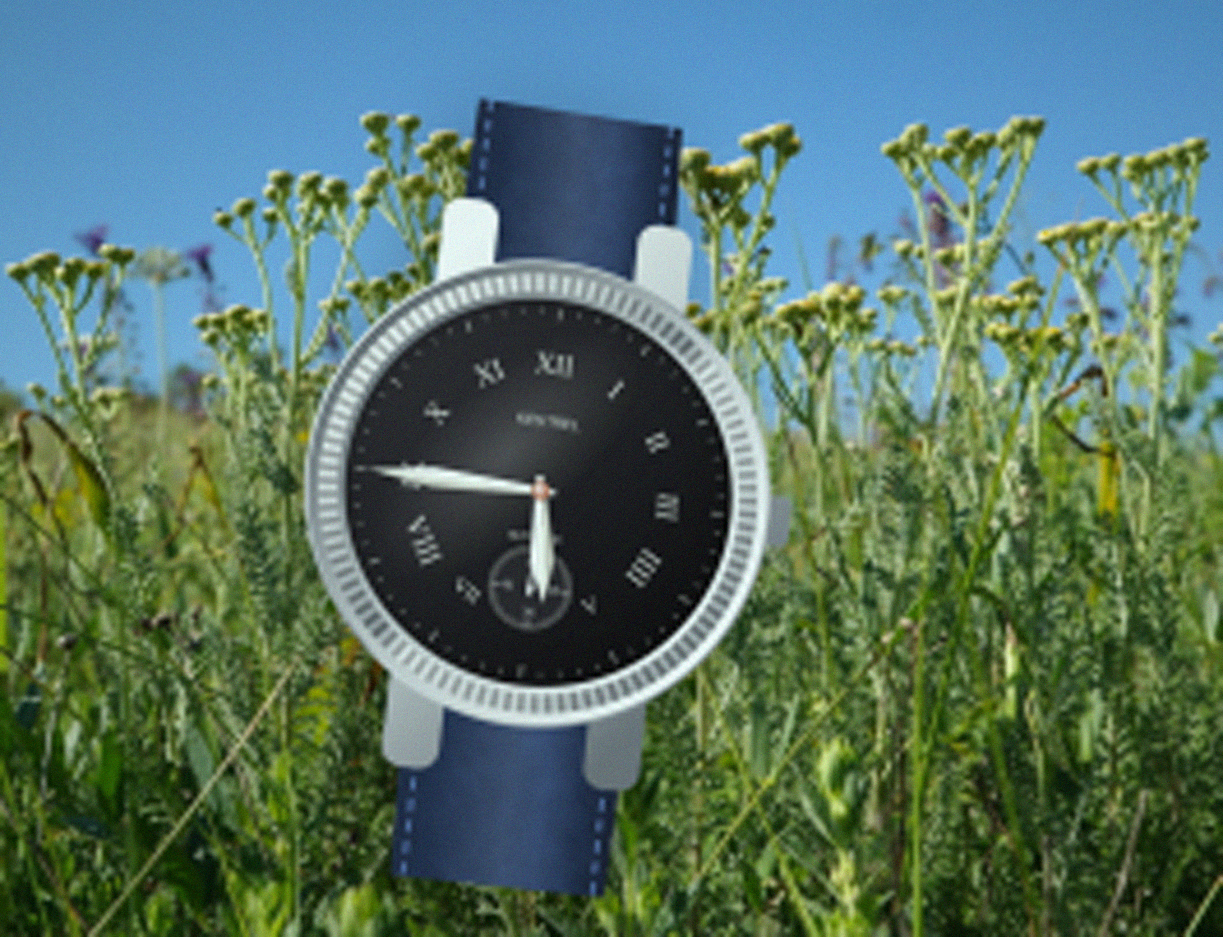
5:45
